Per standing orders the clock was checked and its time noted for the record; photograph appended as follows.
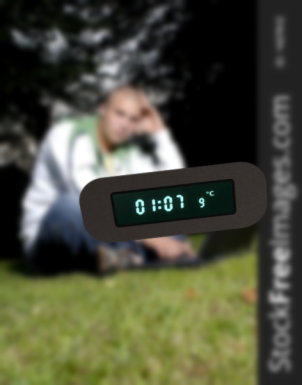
1:07
